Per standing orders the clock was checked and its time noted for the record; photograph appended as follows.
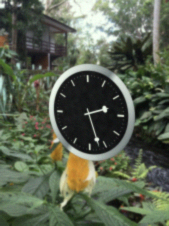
2:27
